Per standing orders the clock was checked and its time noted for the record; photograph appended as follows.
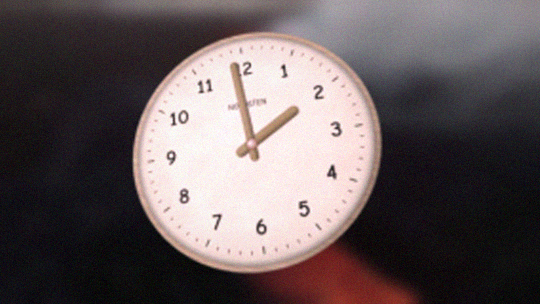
1:59
